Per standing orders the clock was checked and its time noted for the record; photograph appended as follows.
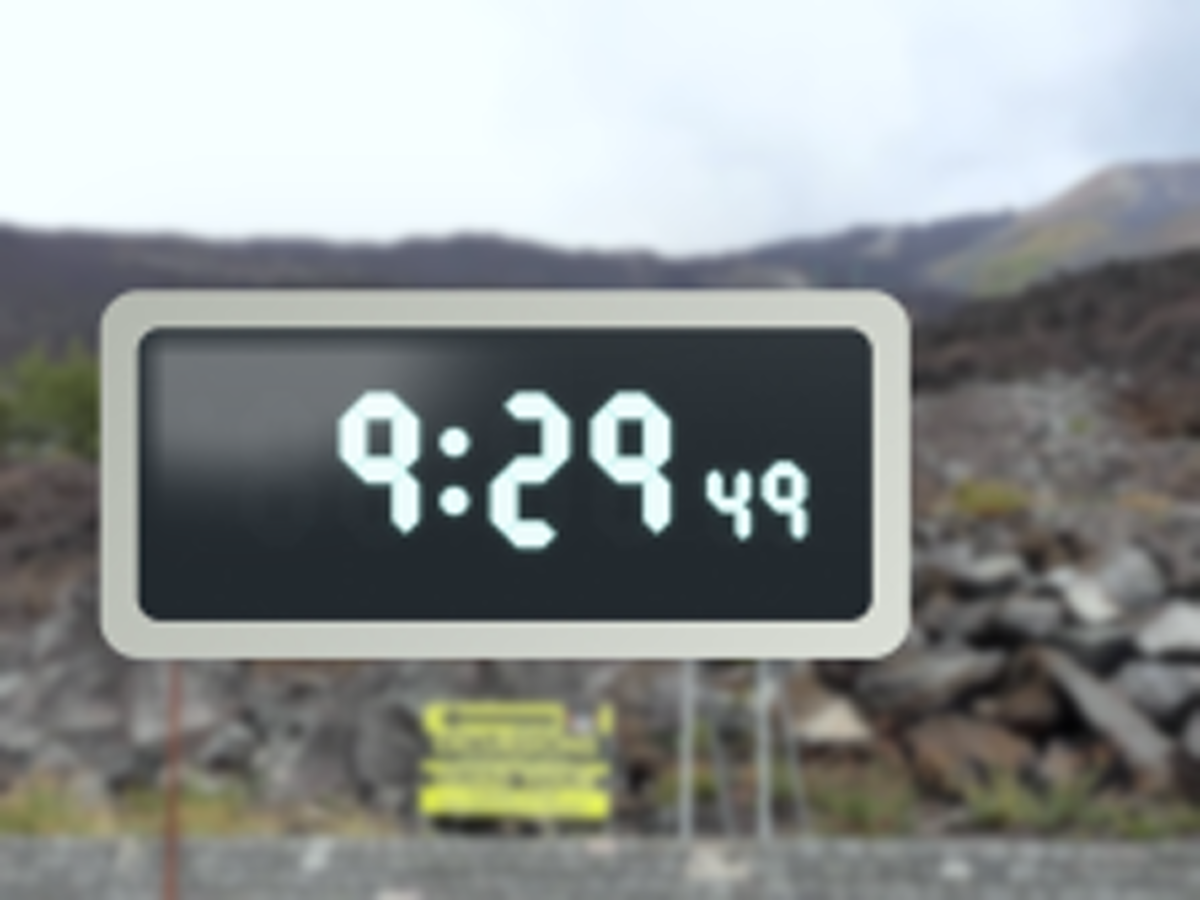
9:29:49
